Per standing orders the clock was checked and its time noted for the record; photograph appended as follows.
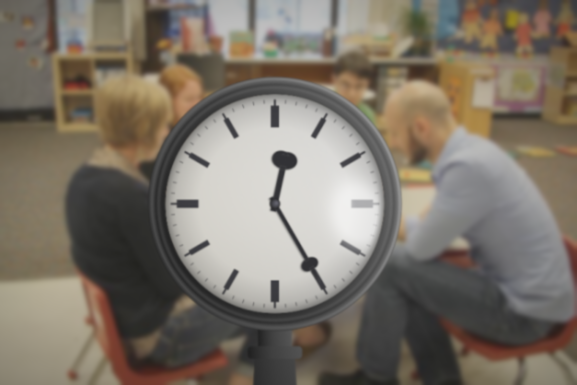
12:25
